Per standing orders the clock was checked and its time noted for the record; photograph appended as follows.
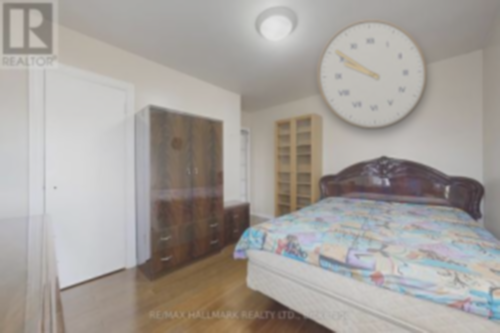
9:51
